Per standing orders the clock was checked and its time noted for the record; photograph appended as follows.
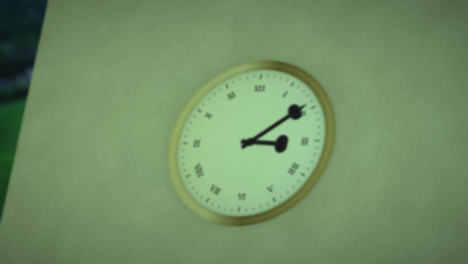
3:09
